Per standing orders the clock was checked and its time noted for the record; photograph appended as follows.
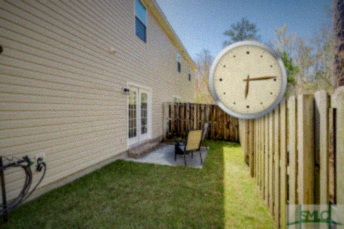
6:14
